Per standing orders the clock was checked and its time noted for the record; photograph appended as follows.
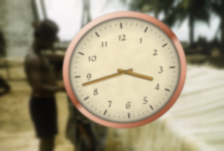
3:43
